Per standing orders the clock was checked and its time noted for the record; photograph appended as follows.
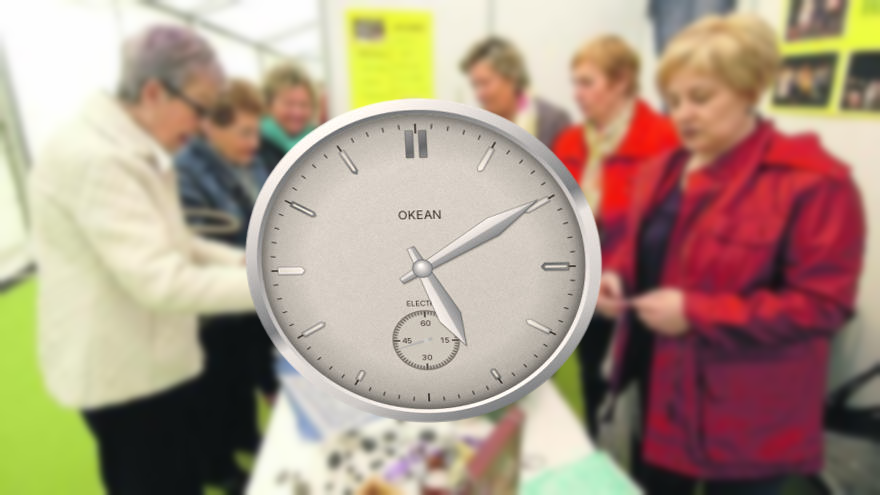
5:09:42
